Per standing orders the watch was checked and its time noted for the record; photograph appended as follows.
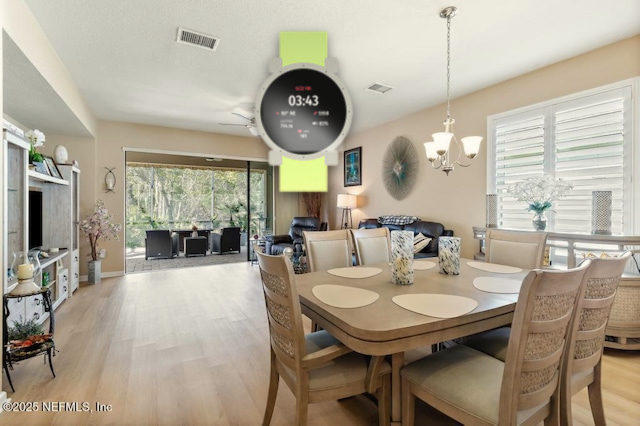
3:43
